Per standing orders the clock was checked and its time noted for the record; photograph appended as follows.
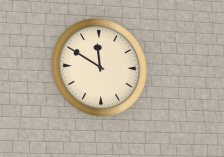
11:50
